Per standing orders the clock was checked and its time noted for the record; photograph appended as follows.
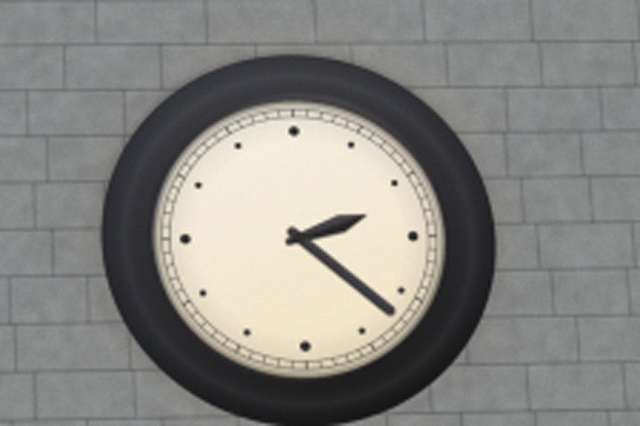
2:22
